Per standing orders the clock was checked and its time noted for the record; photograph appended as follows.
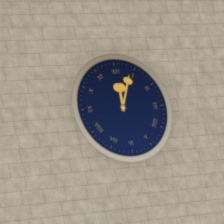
12:04
